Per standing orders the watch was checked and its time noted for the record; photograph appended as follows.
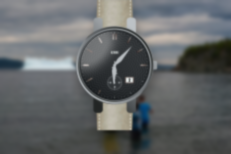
6:07
